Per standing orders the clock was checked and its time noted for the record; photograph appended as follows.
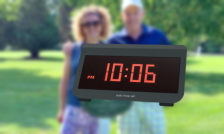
10:06
